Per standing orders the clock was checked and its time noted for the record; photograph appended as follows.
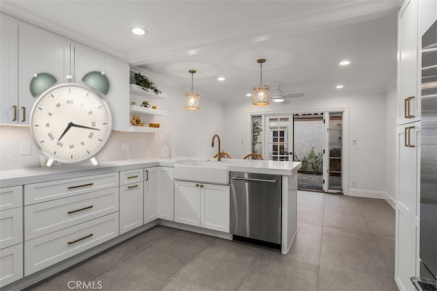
7:17
